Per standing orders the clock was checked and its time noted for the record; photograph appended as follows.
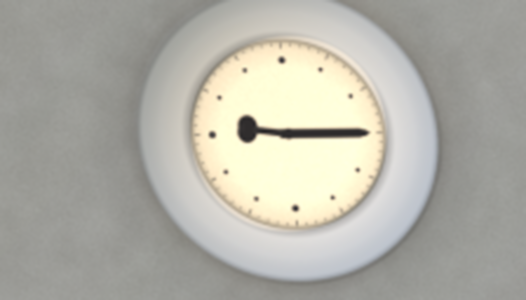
9:15
